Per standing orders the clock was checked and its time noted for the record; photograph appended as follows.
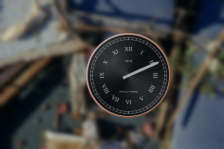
2:11
